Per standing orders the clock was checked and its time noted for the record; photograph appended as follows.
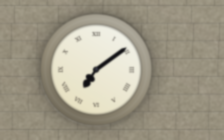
7:09
